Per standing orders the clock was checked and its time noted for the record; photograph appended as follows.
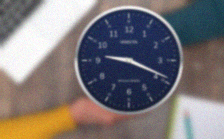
9:19
